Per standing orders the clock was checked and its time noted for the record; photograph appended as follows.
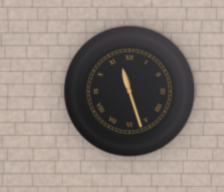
11:27
